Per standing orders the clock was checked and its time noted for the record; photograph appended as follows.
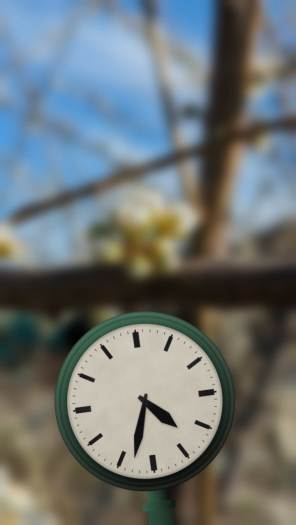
4:33
